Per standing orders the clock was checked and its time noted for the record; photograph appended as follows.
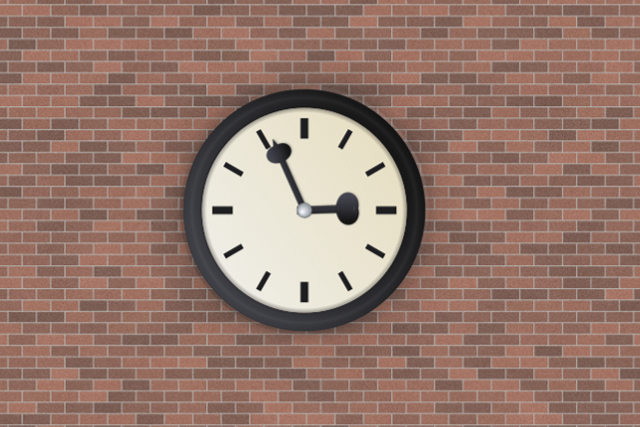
2:56
